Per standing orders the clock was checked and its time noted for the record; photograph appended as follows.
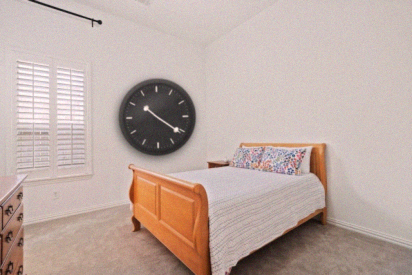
10:21
